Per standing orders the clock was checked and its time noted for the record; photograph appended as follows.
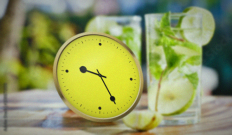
9:25
